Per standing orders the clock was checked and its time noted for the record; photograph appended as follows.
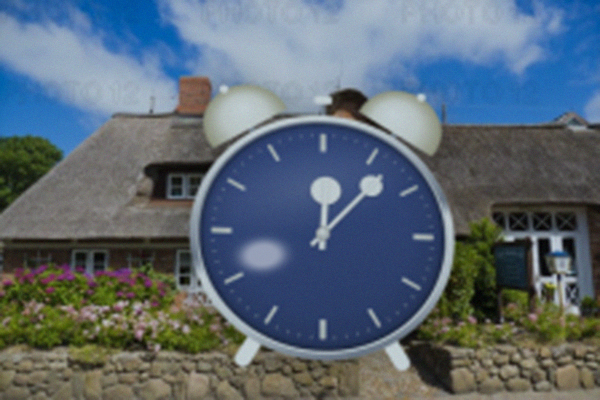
12:07
